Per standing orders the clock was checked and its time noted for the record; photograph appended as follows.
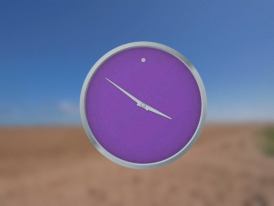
3:51
